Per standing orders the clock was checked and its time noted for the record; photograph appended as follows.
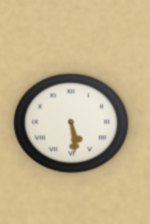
5:29
